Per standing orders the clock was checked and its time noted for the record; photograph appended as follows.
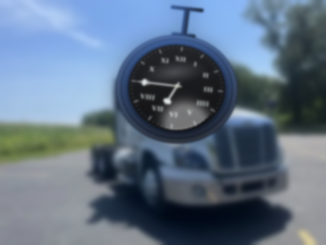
6:45
